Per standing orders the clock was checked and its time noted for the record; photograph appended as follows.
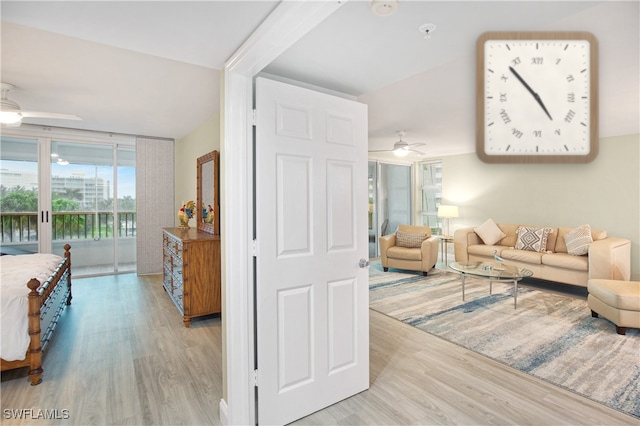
4:53
